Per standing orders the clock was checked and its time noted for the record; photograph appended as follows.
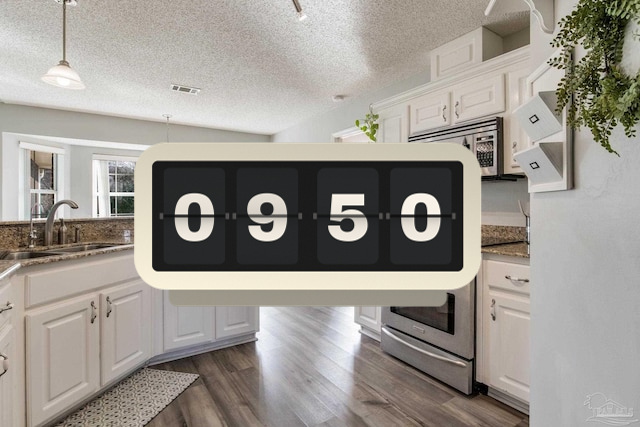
9:50
